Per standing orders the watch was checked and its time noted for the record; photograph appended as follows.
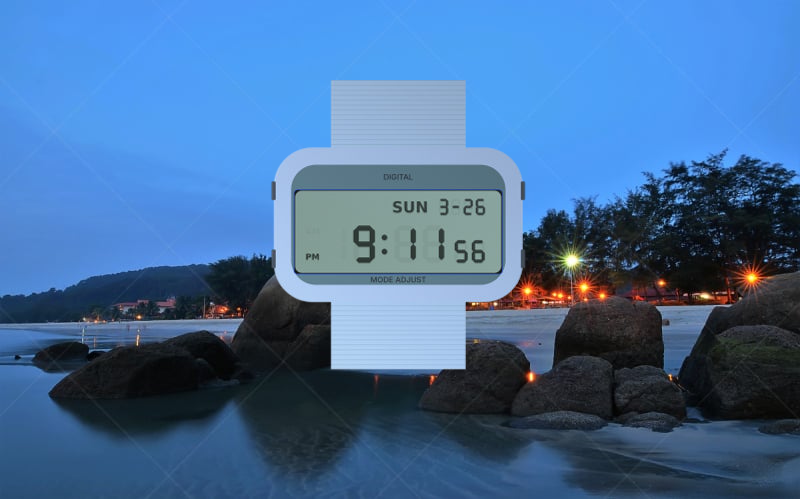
9:11:56
